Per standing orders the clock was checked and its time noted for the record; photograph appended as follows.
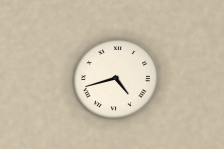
4:42
